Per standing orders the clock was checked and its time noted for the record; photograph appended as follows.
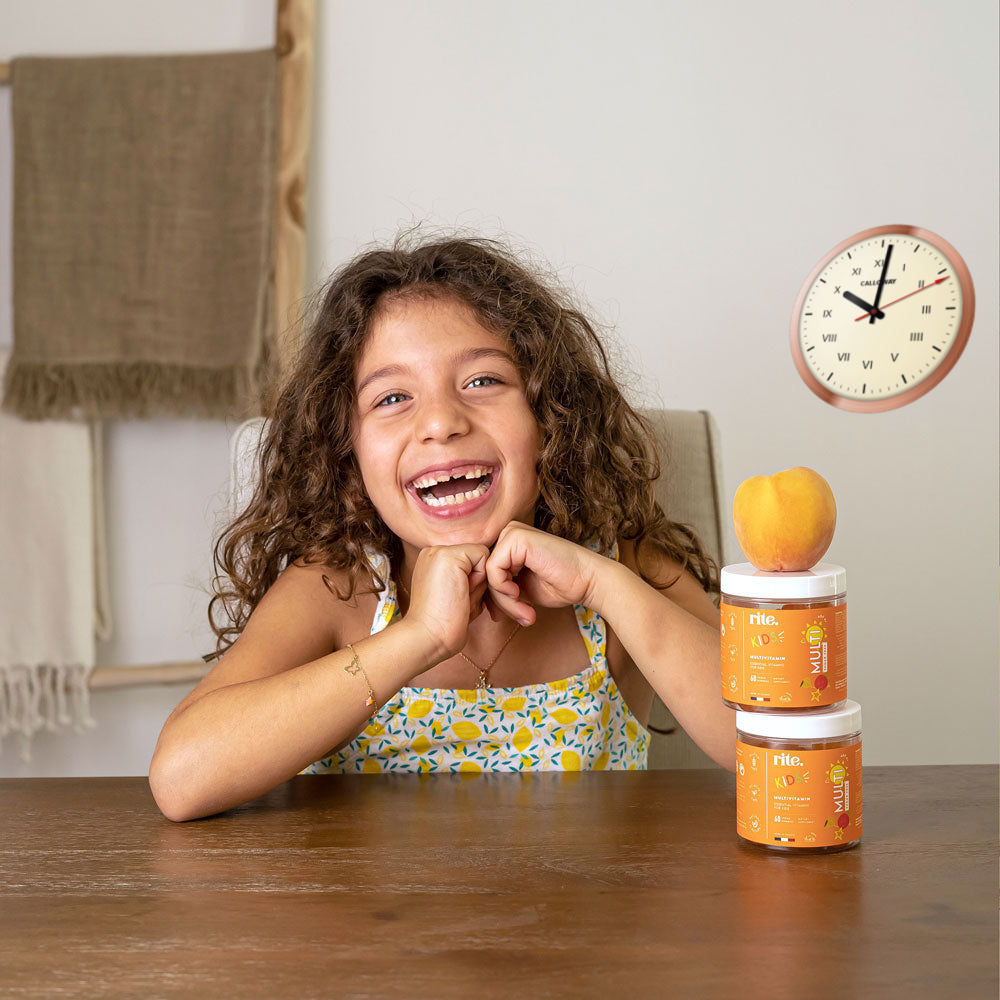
10:01:11
